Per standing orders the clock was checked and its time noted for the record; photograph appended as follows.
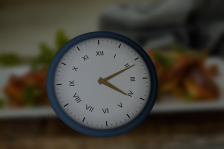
4:11
